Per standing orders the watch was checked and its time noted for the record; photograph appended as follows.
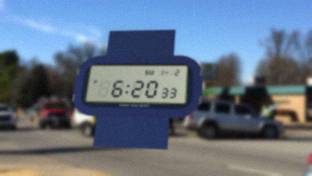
6:20:33
